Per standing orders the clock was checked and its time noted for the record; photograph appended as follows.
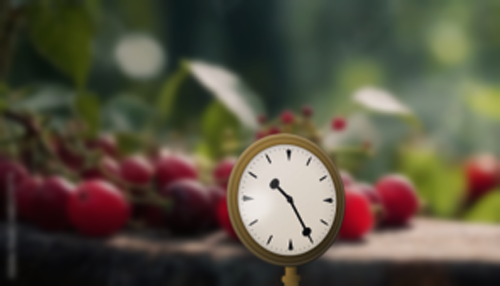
10:25
